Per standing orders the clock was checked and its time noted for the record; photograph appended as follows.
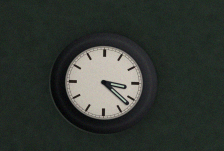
3:22
